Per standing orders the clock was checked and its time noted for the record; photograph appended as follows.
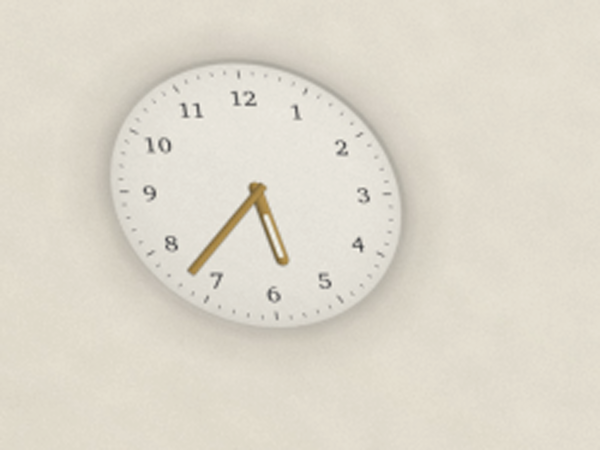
5:37
